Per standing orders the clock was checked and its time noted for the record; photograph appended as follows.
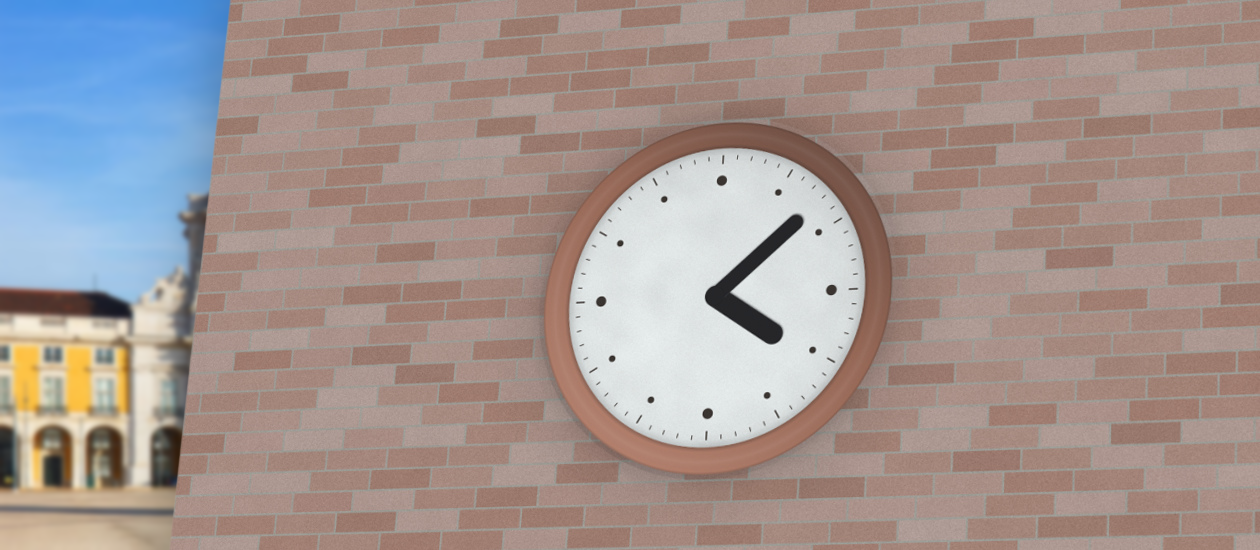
4:08
